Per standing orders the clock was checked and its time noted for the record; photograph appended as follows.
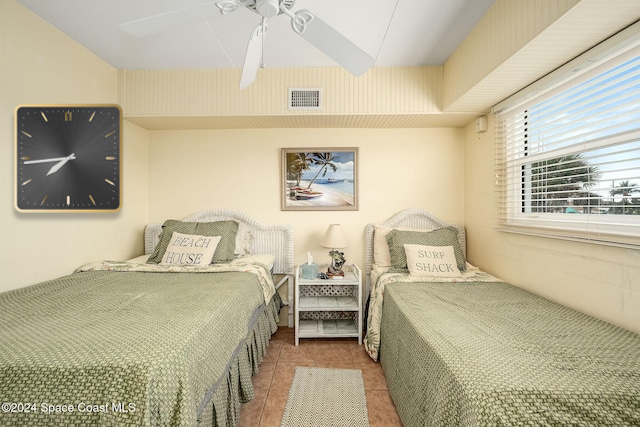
7:44
